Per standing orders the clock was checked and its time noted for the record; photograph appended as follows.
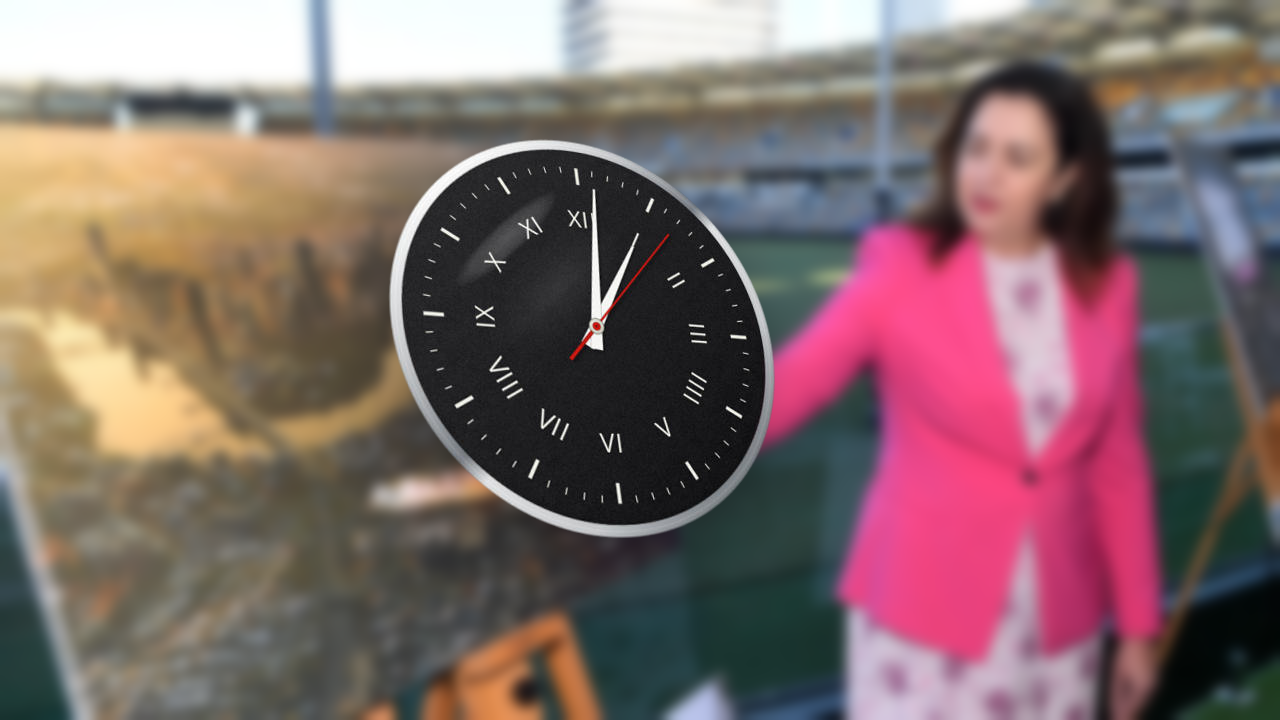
1:01:07
